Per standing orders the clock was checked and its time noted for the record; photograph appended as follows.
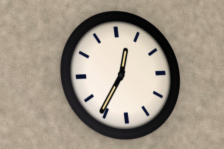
12:36
